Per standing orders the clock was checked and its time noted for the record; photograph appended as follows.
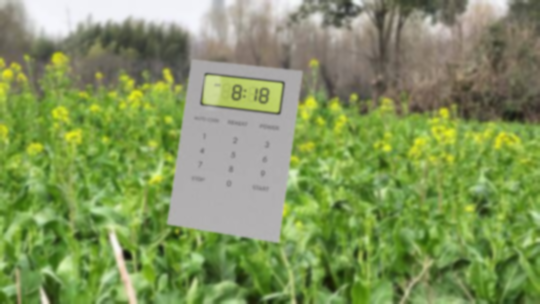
8:18
